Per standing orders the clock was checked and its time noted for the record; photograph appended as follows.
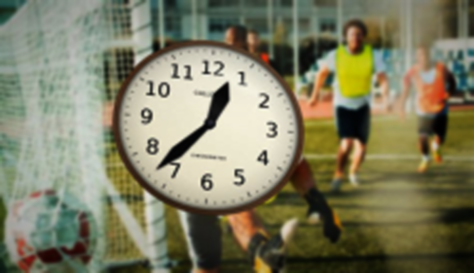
12:37
